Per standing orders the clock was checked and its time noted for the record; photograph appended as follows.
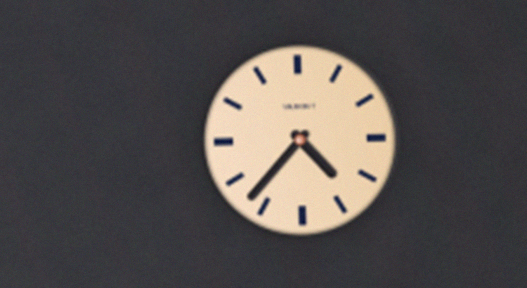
4:37
